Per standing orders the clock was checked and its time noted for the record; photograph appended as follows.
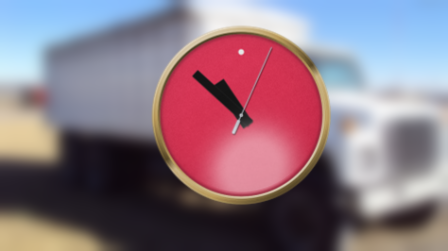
10:52:04
